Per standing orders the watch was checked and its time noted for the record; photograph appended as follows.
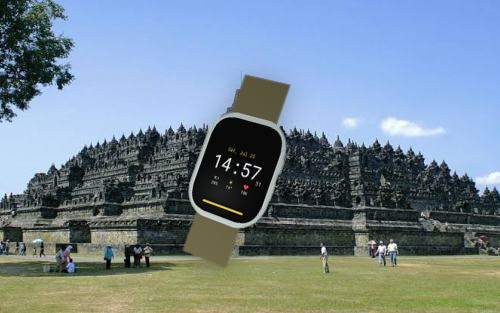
14:57
